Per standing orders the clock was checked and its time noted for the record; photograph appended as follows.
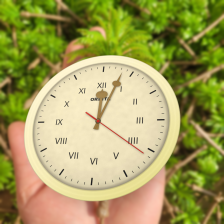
12:03:21
